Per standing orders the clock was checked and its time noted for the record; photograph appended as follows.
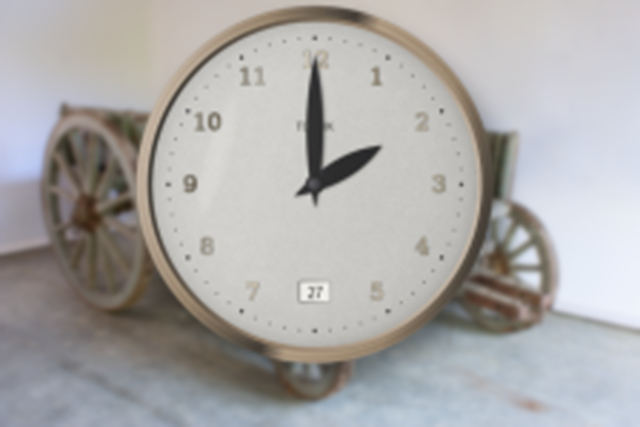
2:00
